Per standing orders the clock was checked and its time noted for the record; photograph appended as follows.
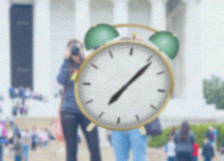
7:06
